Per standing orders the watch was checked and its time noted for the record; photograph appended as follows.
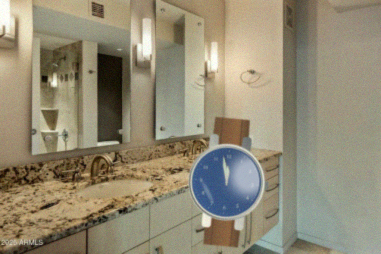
11:58
